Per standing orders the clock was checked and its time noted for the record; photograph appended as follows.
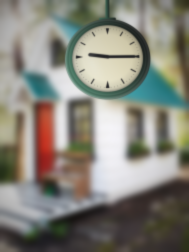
9:15
